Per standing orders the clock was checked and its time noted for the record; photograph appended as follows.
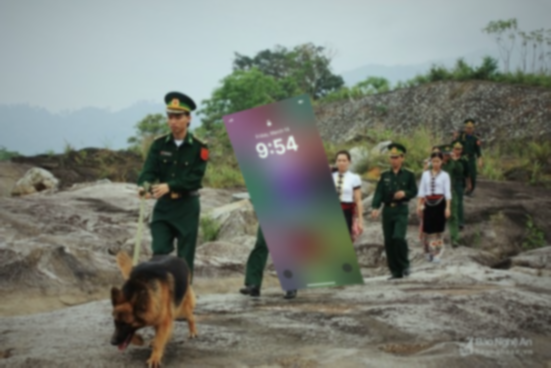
9:54
